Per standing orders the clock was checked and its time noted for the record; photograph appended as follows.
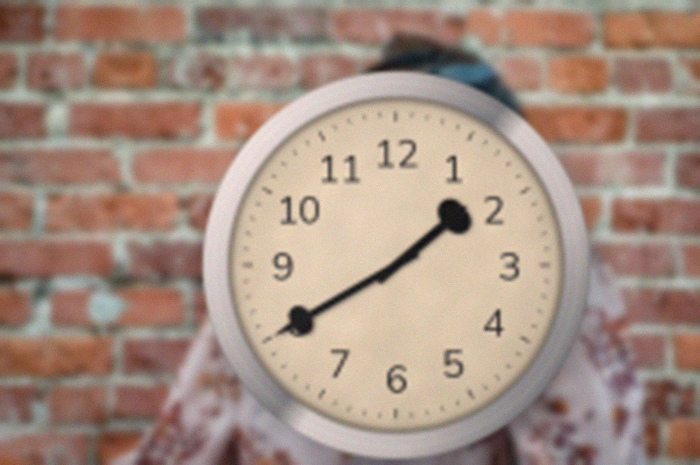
1:40
